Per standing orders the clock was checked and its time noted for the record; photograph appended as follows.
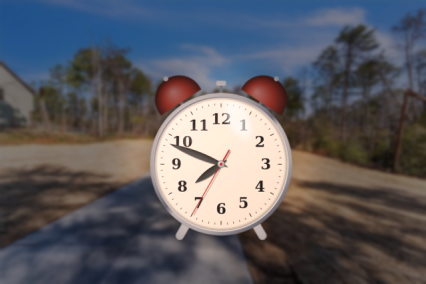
7:48:35
